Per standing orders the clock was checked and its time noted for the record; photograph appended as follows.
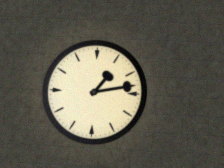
1:13
